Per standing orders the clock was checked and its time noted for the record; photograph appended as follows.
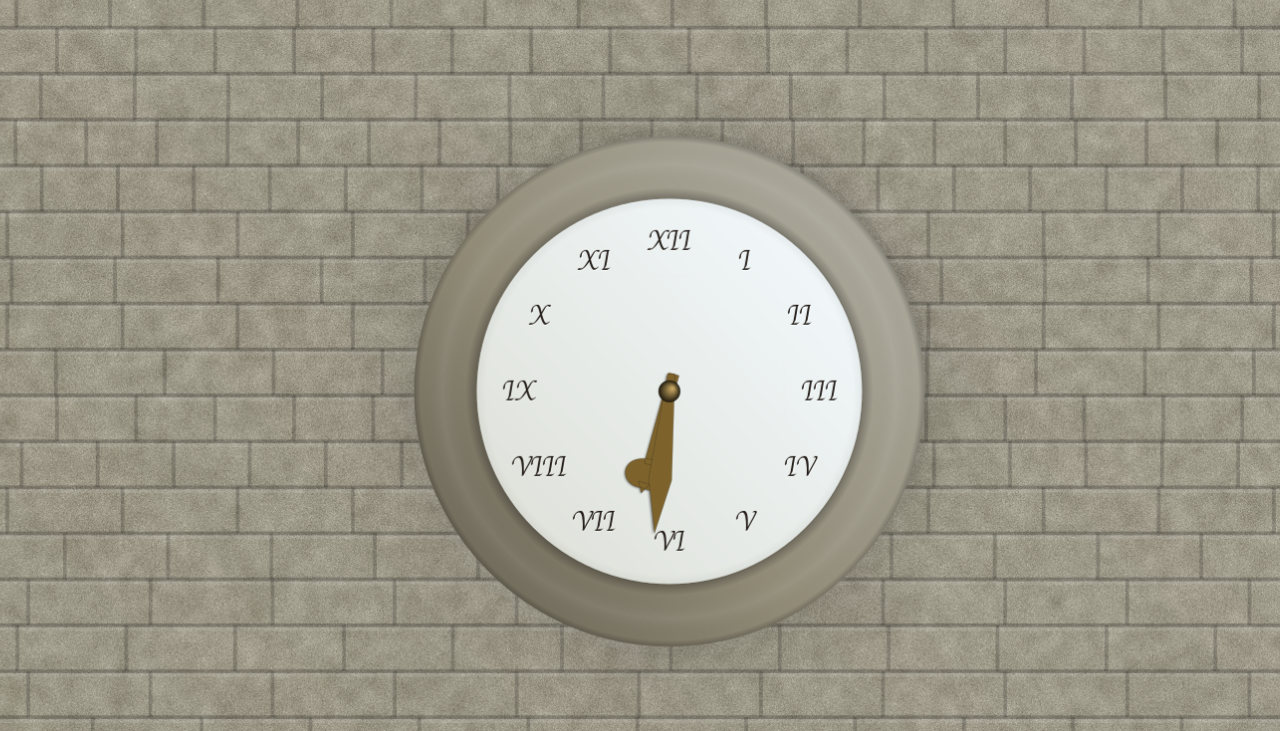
6:31
